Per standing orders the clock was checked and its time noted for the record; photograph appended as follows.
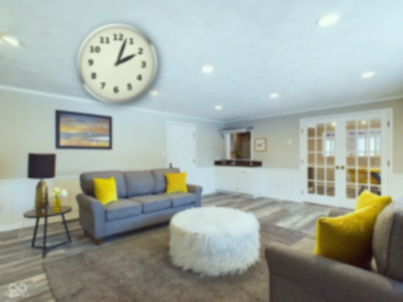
2:03
